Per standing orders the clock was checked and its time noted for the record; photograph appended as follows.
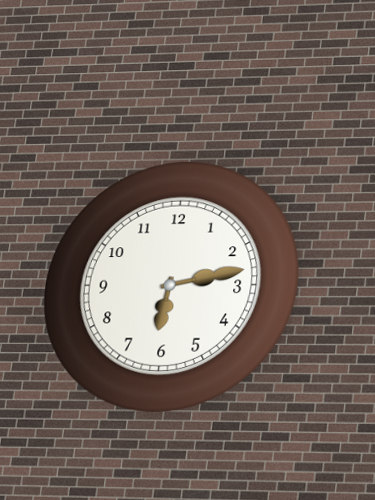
6:13
